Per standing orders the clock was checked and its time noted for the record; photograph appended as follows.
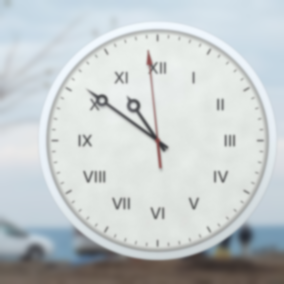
10:50:59
